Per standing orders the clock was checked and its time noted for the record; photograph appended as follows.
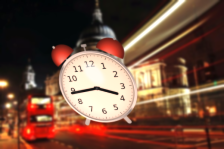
3:44
